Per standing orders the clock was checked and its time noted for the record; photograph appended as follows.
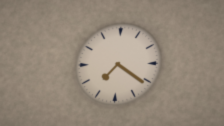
7:21
